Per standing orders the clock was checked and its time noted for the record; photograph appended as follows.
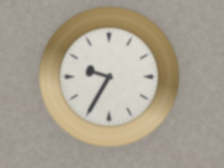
9:35
